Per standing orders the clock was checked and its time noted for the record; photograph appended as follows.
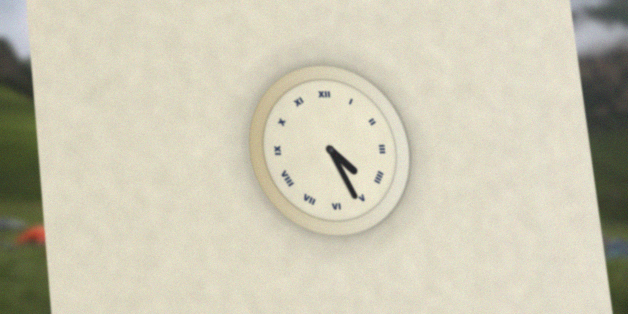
4:26
